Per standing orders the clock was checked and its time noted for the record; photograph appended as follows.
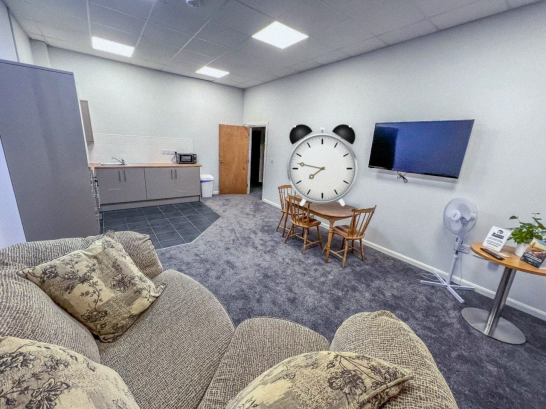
7:47
